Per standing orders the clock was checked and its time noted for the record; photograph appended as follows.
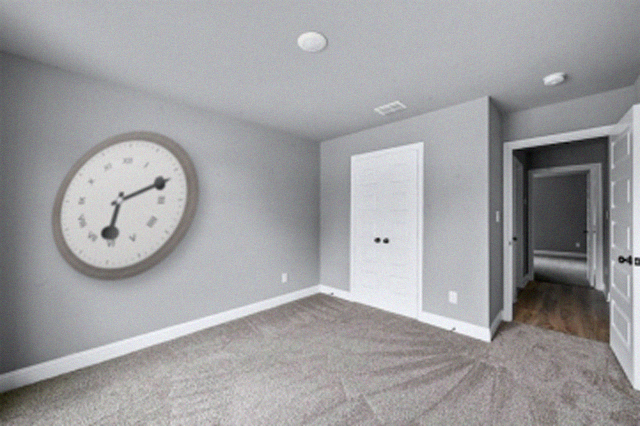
6:11
